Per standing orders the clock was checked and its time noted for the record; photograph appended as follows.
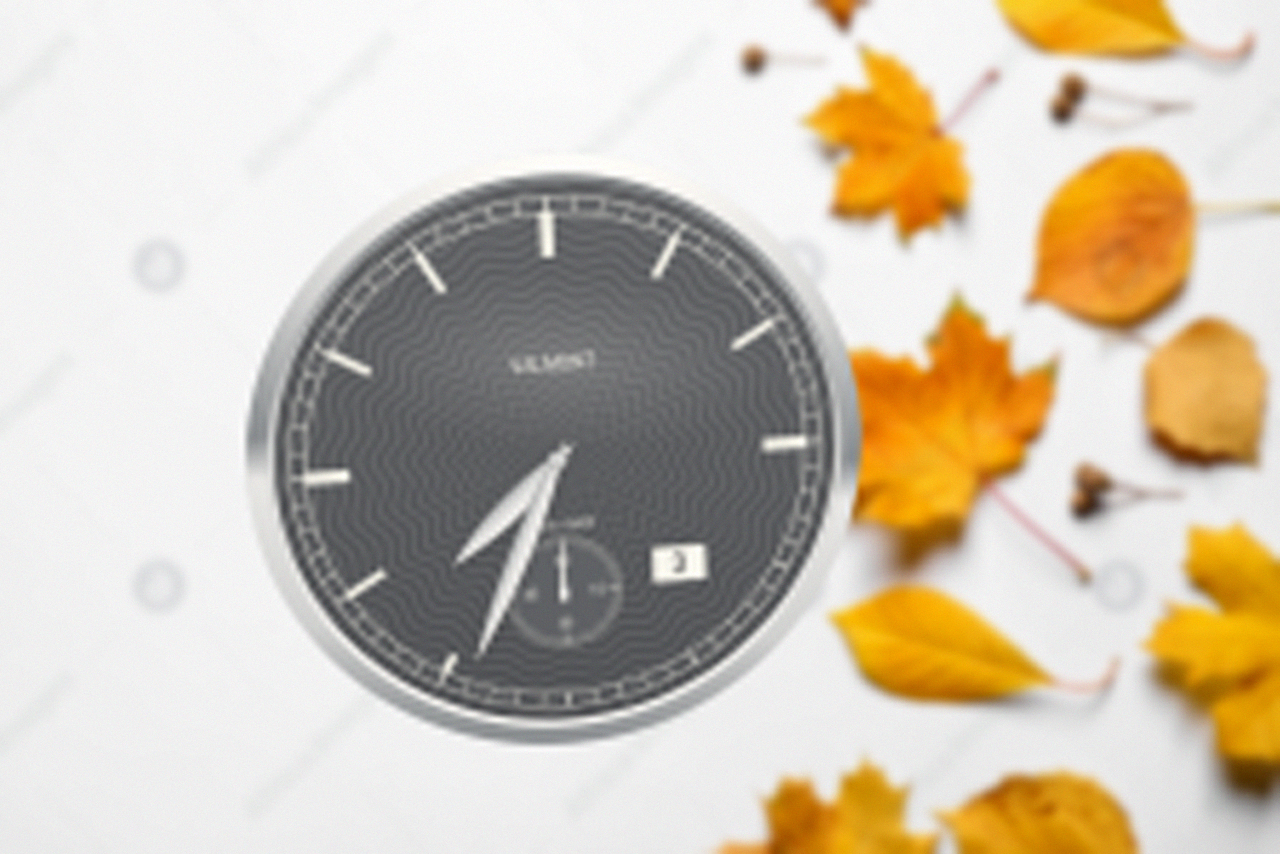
7:34
